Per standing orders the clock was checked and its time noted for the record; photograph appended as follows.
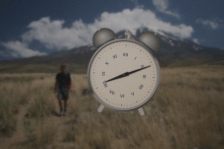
8:11
